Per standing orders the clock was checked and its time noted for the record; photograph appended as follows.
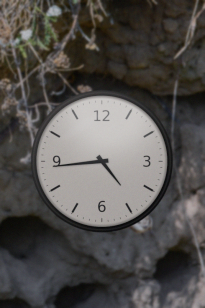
4:44
